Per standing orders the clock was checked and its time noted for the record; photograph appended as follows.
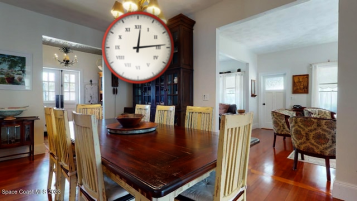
12:14
